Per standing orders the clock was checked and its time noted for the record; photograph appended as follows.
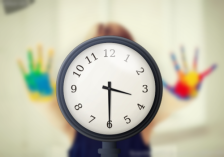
3:30
